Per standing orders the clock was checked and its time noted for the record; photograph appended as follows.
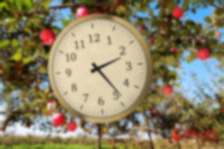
2:24
